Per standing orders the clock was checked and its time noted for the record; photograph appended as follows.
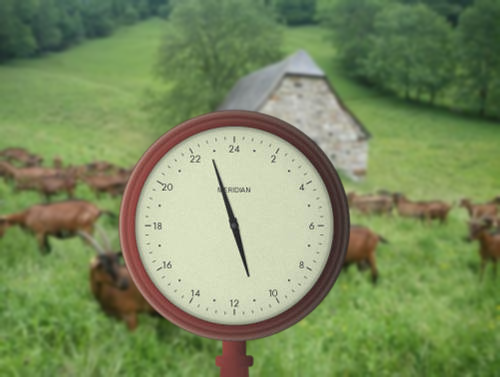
10:57
